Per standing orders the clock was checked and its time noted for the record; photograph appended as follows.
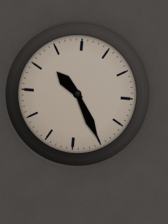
10:25
